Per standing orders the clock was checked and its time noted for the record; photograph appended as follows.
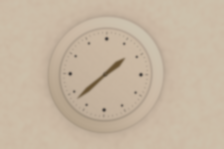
1:38
